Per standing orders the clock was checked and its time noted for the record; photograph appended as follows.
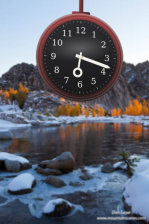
6:18
